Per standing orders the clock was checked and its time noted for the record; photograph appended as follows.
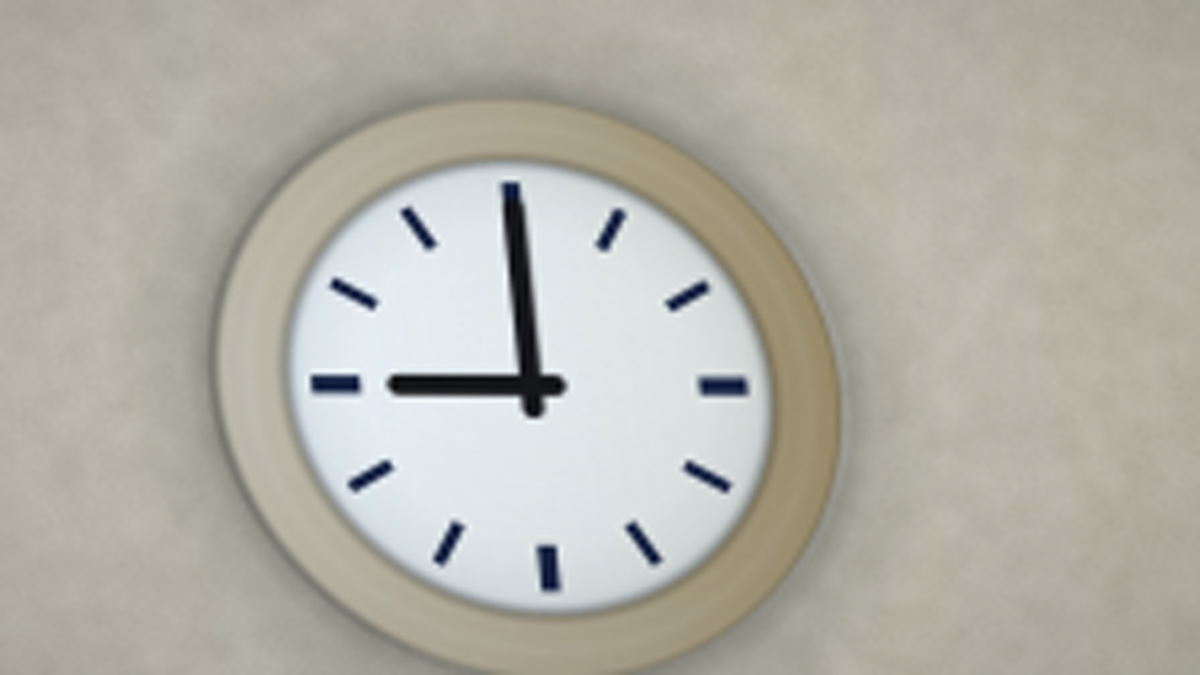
9:00
